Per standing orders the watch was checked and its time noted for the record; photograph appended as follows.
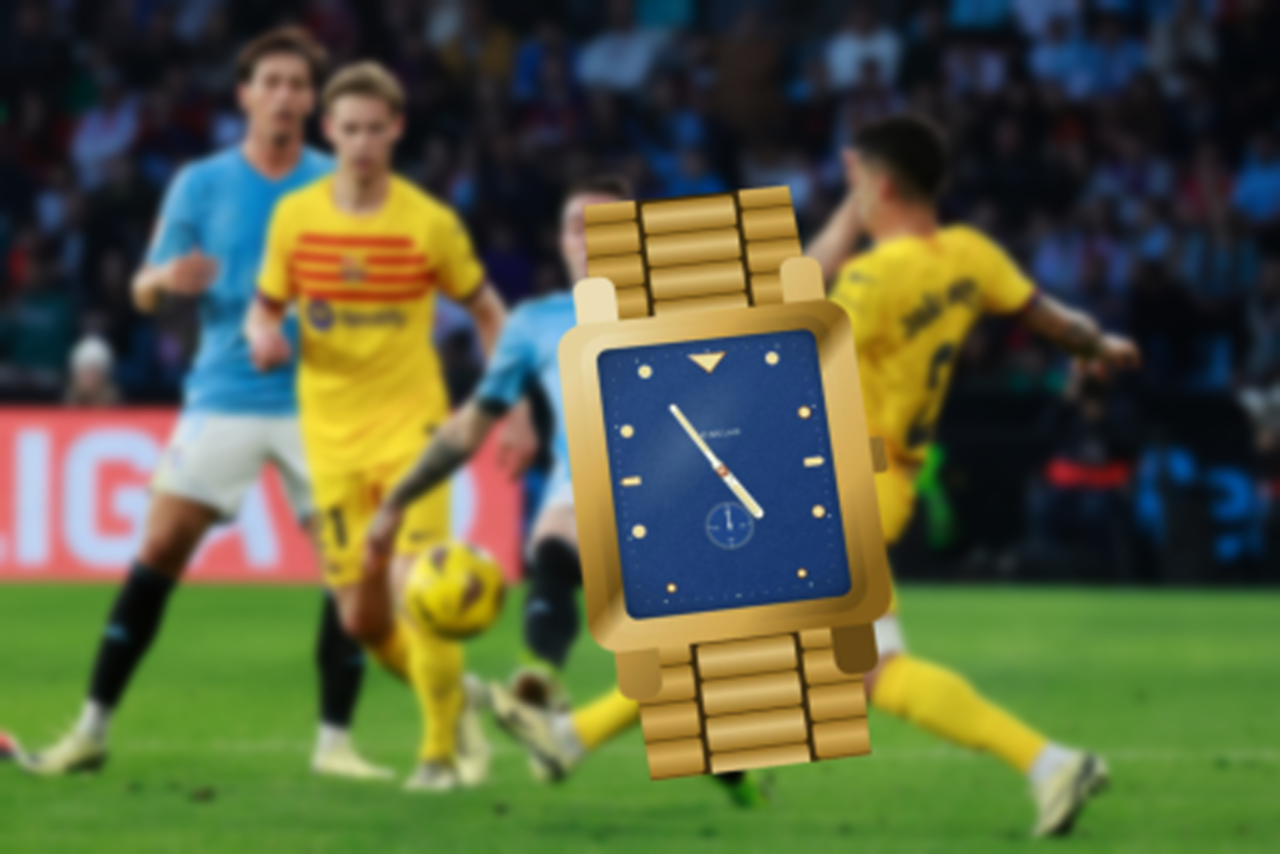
4:55
